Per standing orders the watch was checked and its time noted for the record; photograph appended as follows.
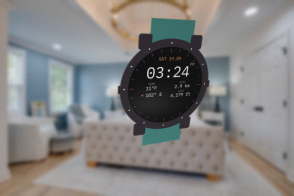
3:24
